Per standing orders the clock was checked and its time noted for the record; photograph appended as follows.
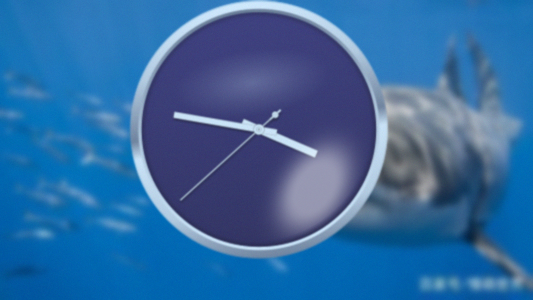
3:46:38
